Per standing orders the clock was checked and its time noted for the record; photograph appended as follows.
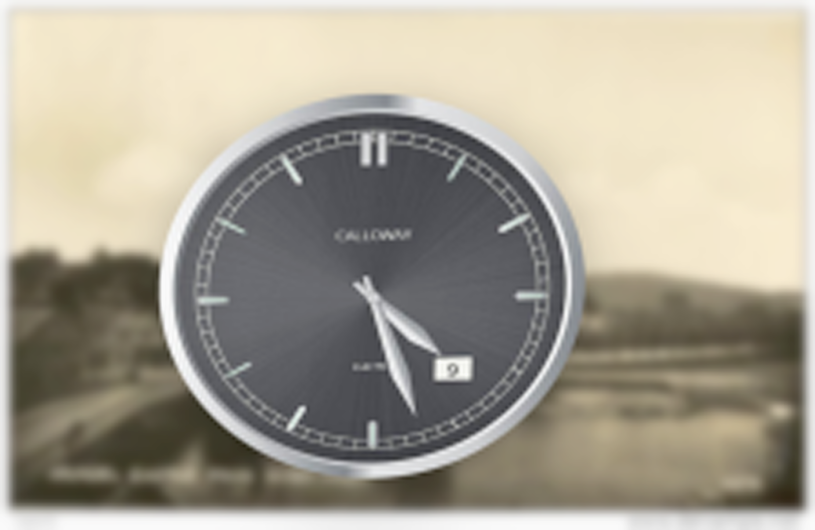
4:27
